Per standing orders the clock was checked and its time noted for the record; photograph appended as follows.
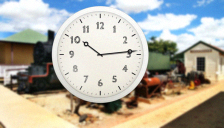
10:14
